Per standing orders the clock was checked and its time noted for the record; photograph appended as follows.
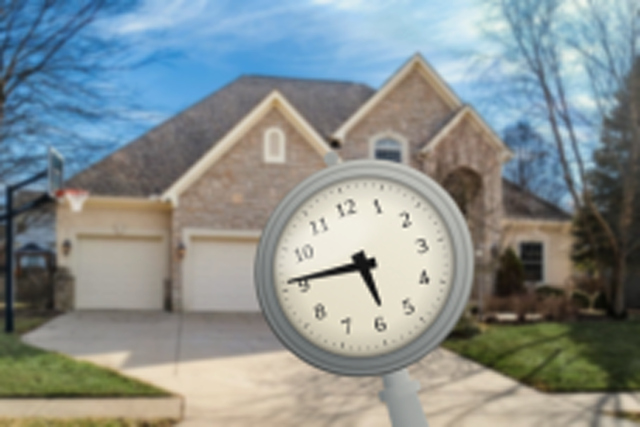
5:46
